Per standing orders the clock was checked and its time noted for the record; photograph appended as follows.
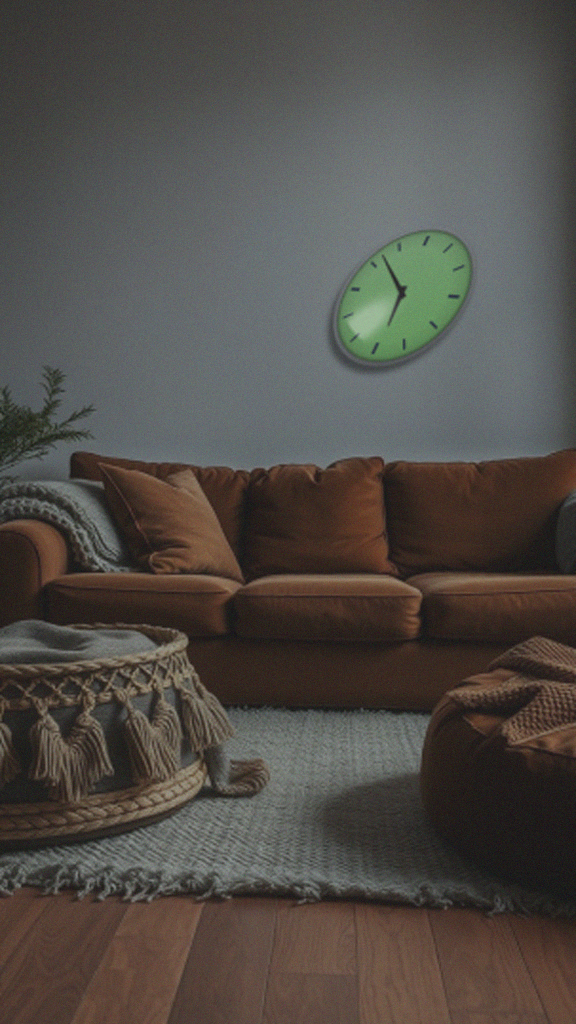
5:52
